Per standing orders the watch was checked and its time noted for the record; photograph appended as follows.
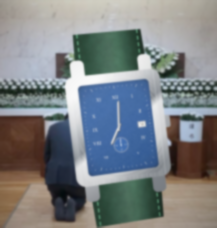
7:01
